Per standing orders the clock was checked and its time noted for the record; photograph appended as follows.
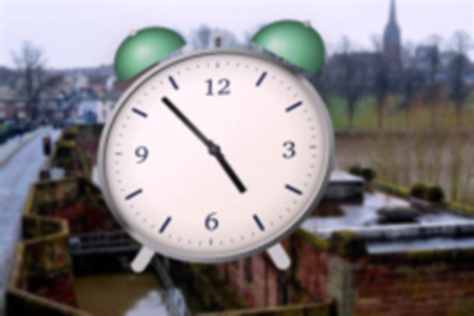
4:53
